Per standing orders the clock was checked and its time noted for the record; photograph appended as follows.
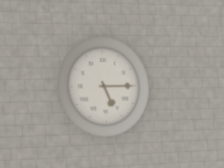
5:15
